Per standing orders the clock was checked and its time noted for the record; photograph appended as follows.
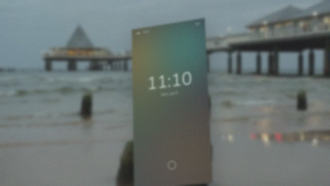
11:10
